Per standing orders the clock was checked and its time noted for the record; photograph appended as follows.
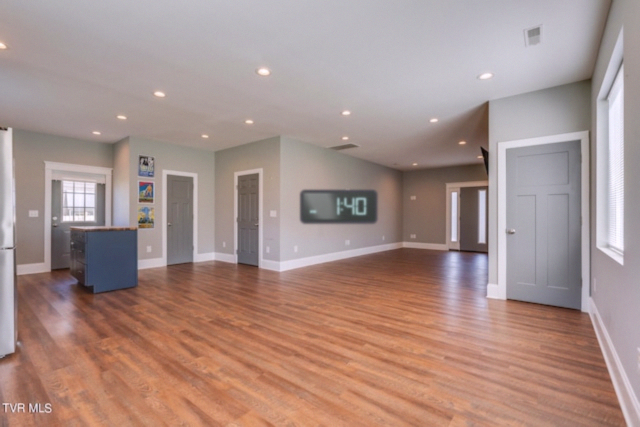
1:40
